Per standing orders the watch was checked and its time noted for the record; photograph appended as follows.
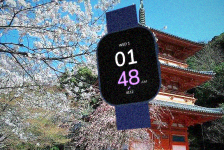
1:48
